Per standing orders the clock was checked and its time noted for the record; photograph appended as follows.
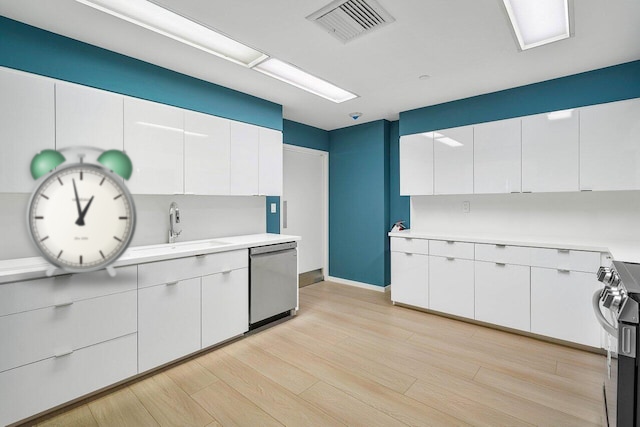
12:58
